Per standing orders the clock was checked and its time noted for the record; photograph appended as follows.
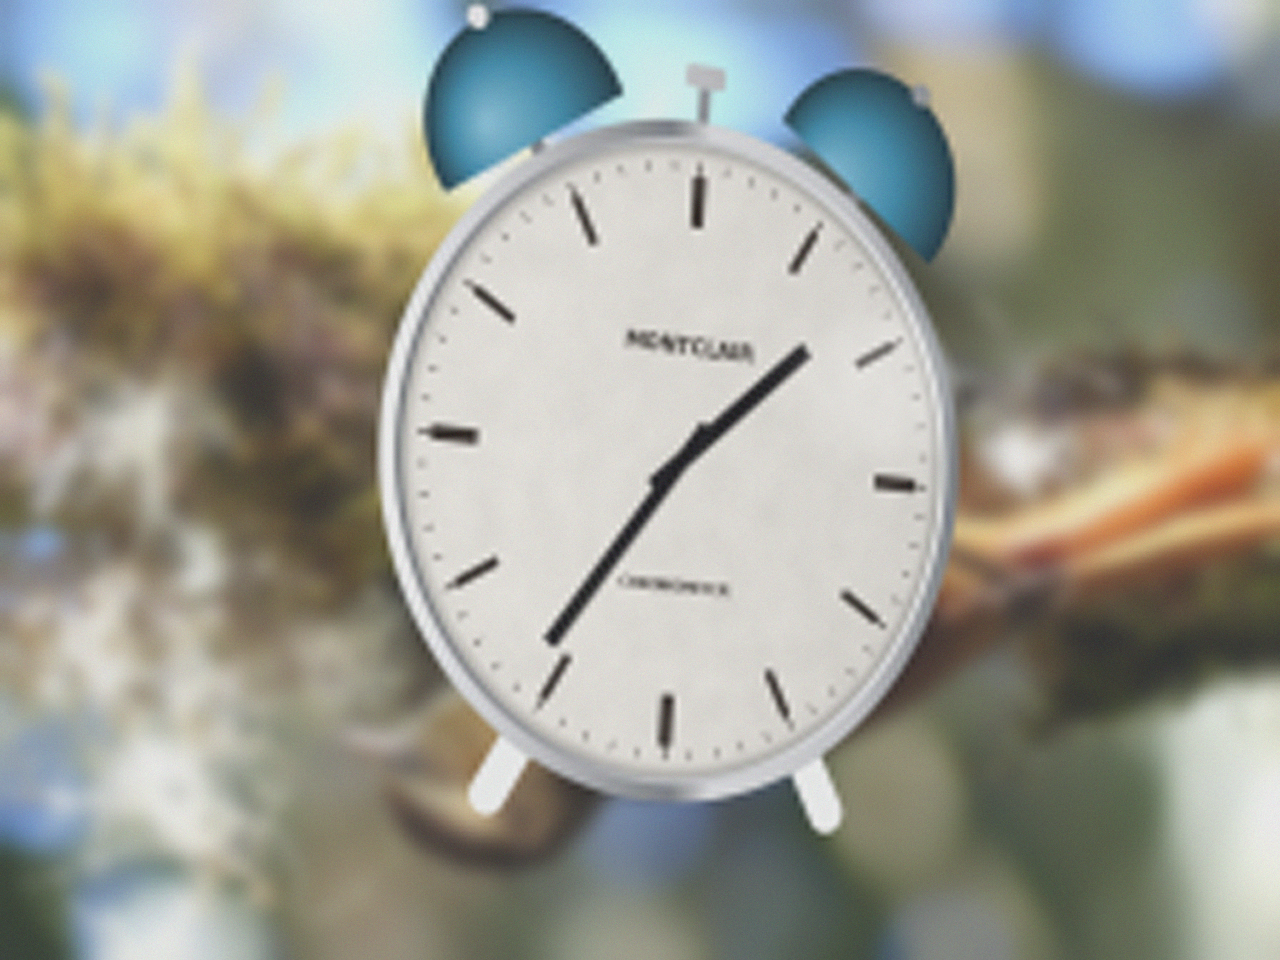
1:36
